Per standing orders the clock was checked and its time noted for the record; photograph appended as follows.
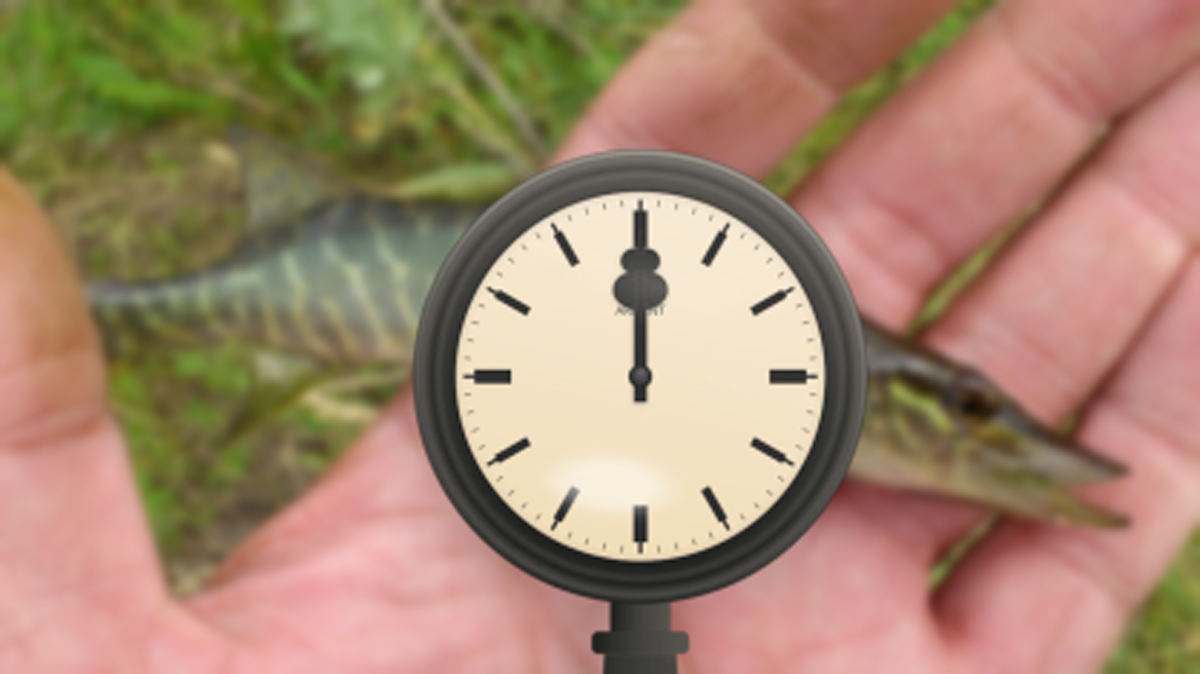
12:00
